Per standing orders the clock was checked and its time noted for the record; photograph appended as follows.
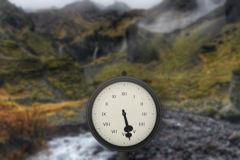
5:28
